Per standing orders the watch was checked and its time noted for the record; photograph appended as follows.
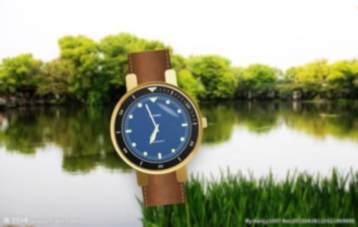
6:57
